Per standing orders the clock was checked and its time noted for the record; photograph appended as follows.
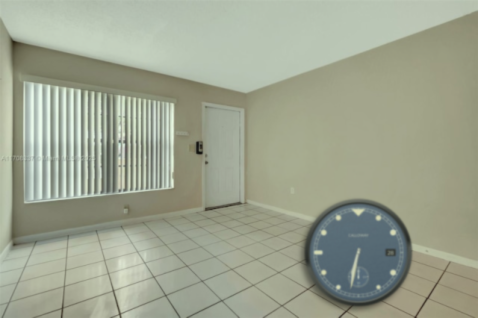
6:32
